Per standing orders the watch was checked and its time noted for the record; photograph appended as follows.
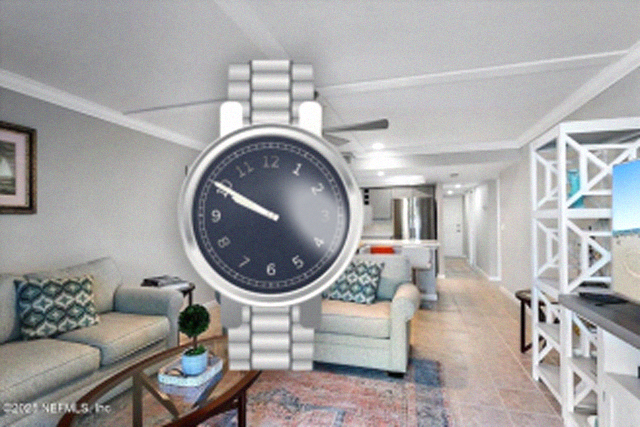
9:50
